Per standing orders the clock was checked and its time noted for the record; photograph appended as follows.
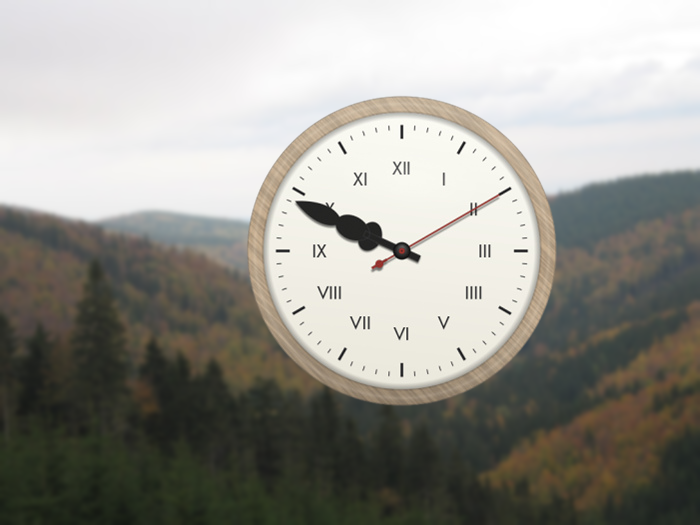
9:49:10
